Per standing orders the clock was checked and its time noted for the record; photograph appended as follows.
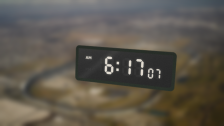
6:17:07
